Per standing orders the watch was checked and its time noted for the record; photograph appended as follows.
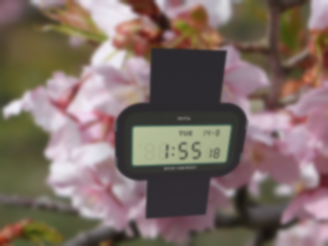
1:55:18
